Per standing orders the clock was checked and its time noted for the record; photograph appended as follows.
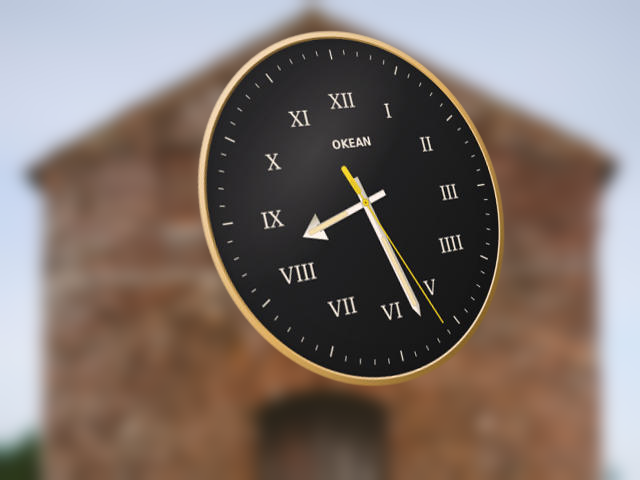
8:27:26
